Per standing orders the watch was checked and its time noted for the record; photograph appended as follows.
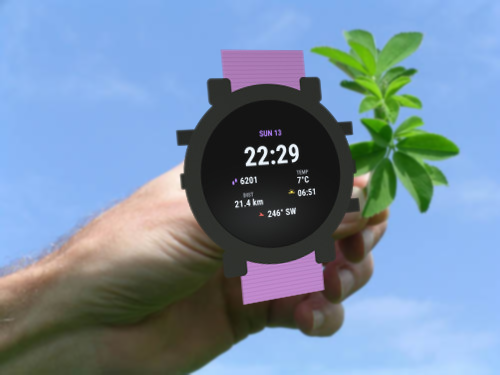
22:29
